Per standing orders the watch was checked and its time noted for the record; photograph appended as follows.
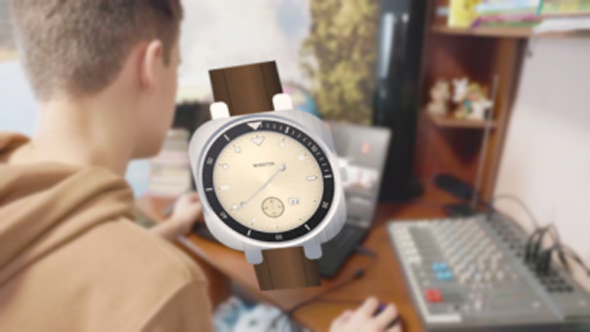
1:39
